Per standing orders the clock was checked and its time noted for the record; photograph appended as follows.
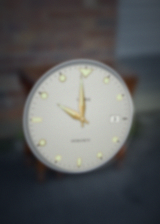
9:59
